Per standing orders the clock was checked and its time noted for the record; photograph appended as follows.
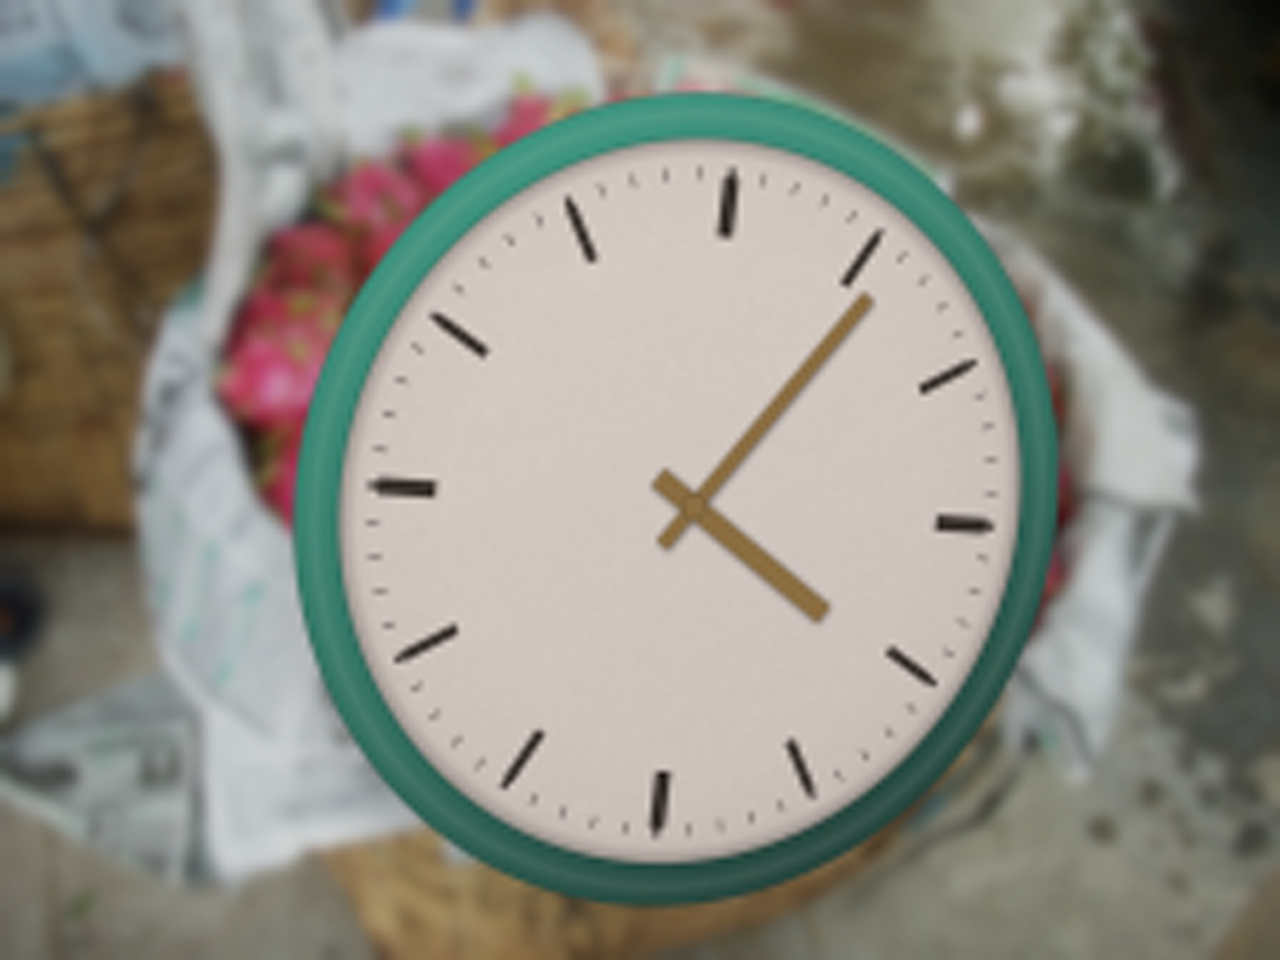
4:06
